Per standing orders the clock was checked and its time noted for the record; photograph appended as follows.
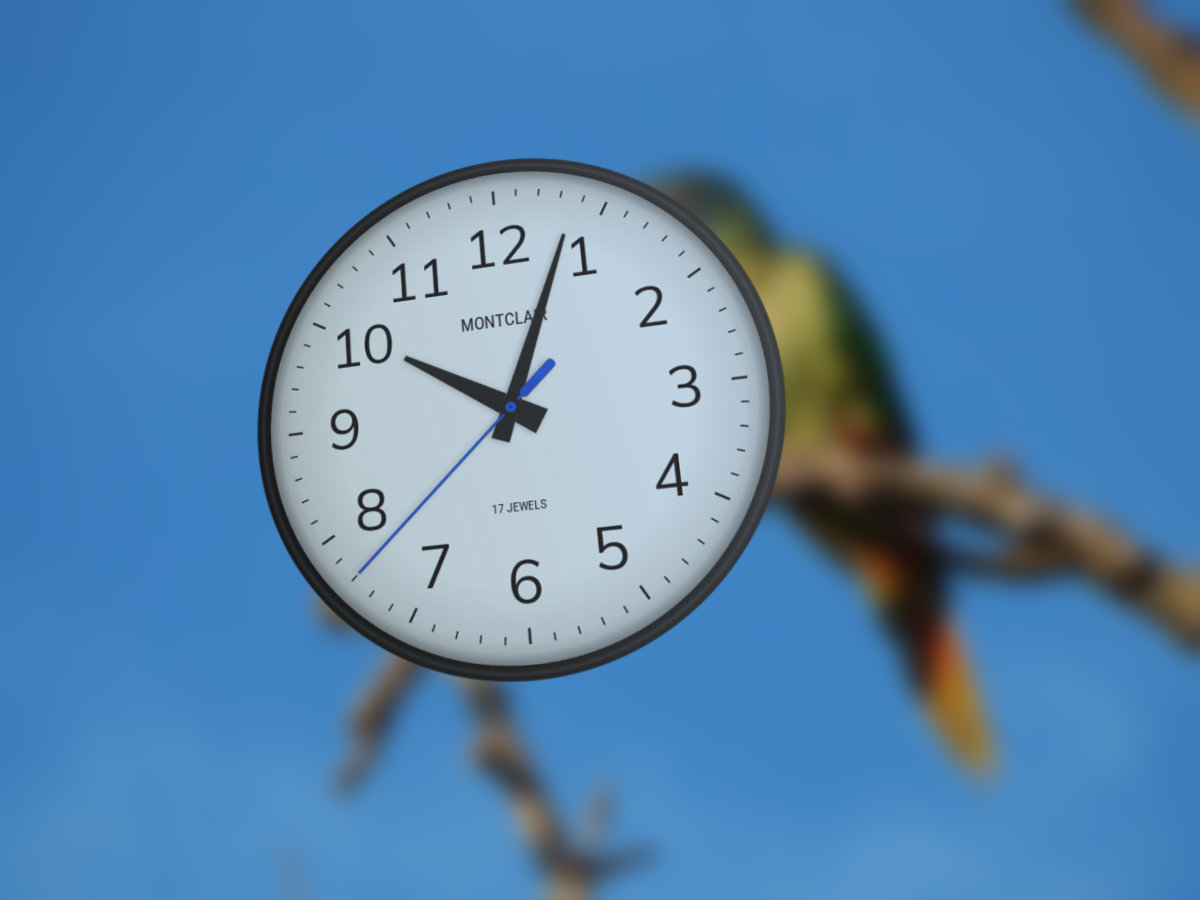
10:03:38
